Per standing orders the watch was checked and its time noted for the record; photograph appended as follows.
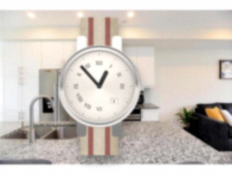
12:53
